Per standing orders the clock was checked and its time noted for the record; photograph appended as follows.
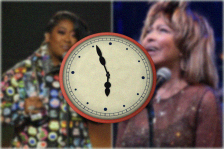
5:56
